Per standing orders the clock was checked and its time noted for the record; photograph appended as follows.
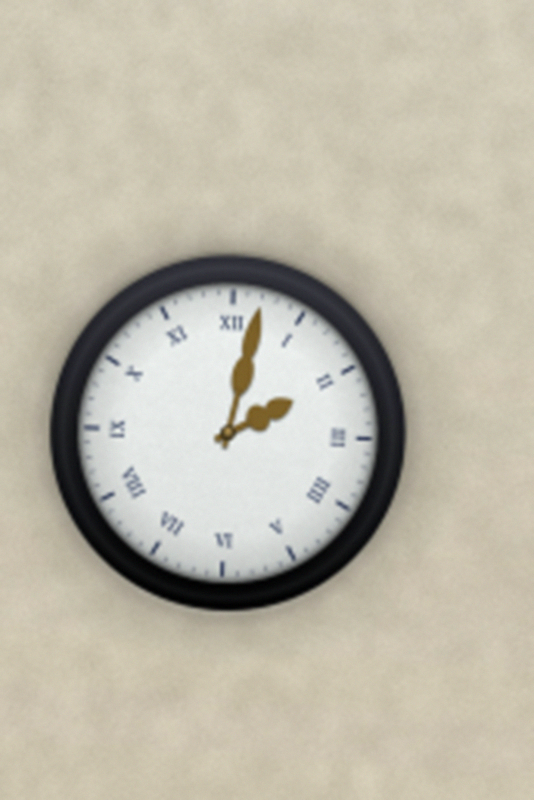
2:02
